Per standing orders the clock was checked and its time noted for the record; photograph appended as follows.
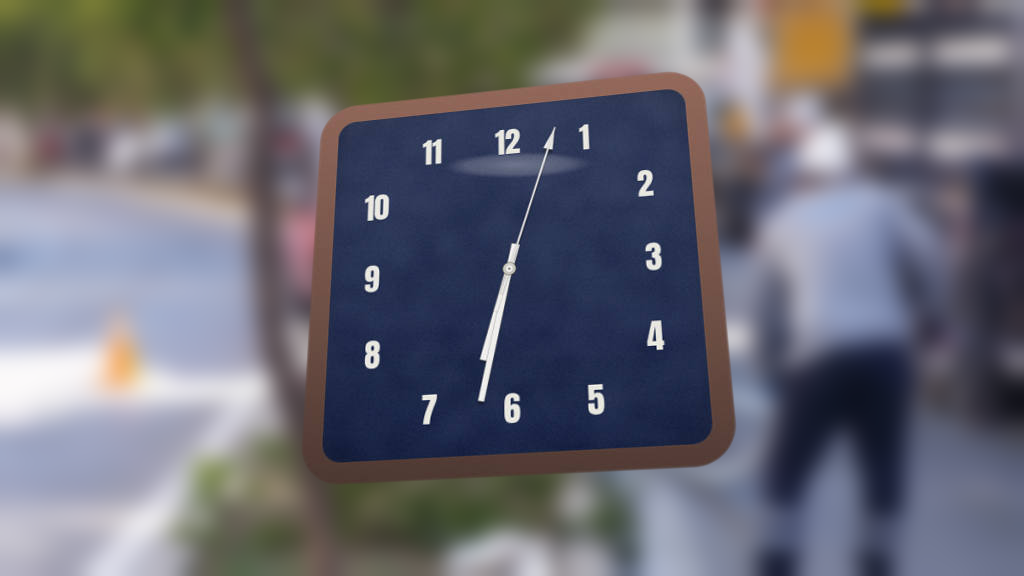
6:32:03
